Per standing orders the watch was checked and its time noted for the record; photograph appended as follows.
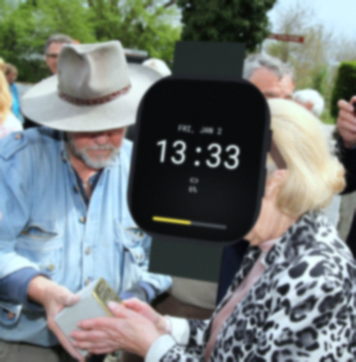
13:33
